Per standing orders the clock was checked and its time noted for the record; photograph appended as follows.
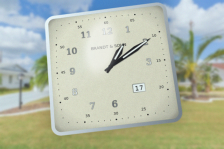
1:10
